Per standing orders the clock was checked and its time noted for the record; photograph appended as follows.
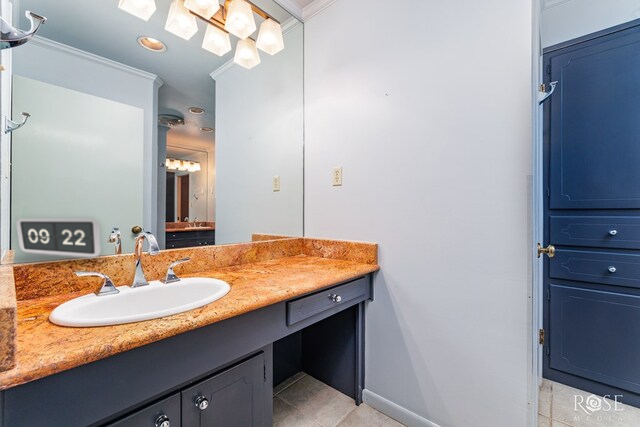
9:22
